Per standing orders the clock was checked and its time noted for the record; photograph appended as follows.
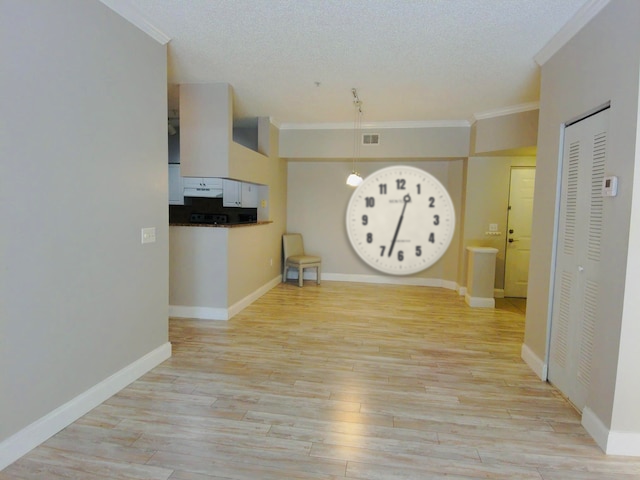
12:33
